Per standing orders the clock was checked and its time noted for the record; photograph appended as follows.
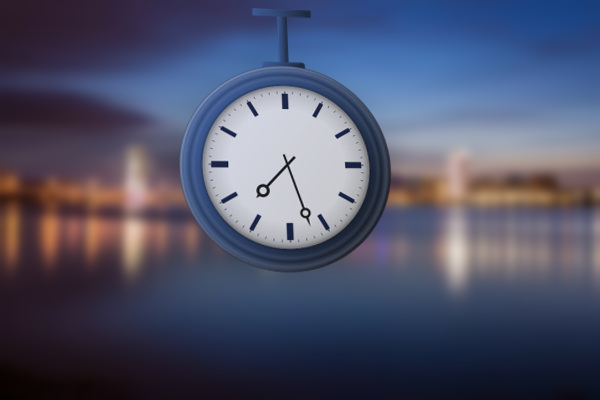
7:27
